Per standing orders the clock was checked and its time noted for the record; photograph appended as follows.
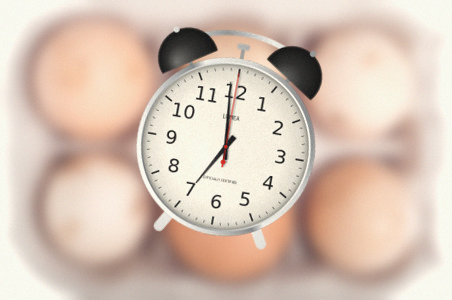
6:59:00
